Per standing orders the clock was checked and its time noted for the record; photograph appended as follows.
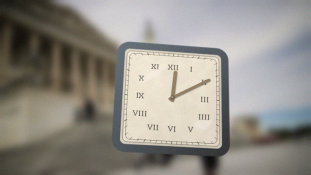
12:10
